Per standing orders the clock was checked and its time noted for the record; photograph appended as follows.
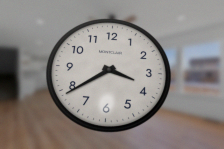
3:39
